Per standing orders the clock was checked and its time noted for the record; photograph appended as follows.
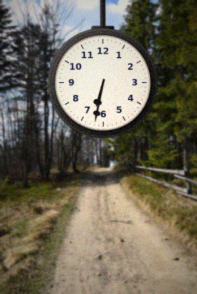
6:32
